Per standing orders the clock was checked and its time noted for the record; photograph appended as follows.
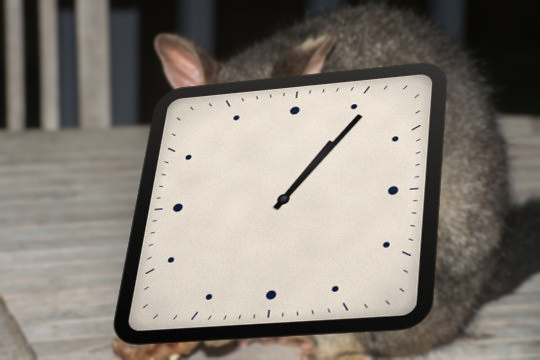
1:06
